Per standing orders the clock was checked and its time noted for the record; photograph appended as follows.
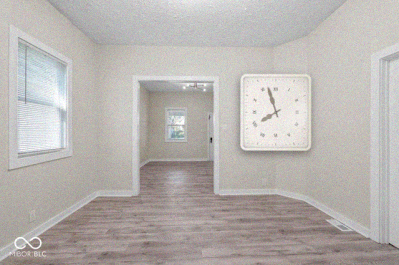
7:57
